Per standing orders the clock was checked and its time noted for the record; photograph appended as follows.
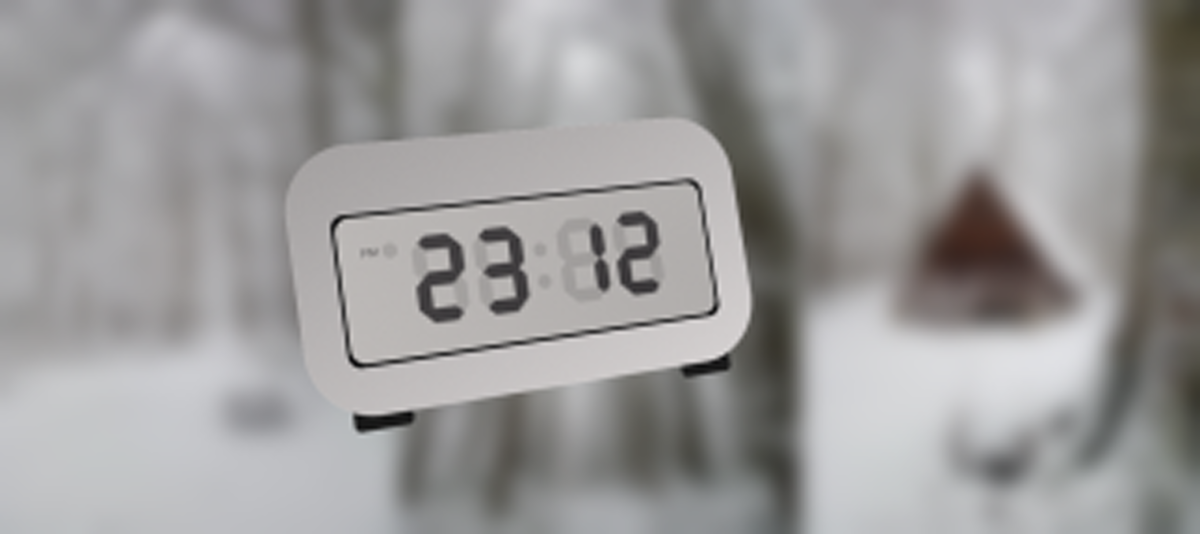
23:12
